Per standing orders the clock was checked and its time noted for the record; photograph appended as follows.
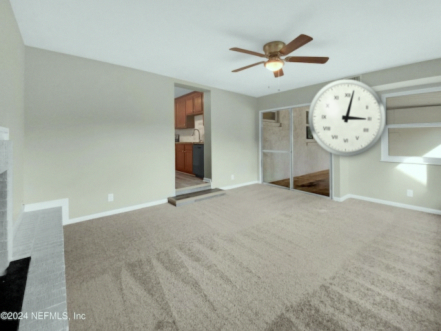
3:02
